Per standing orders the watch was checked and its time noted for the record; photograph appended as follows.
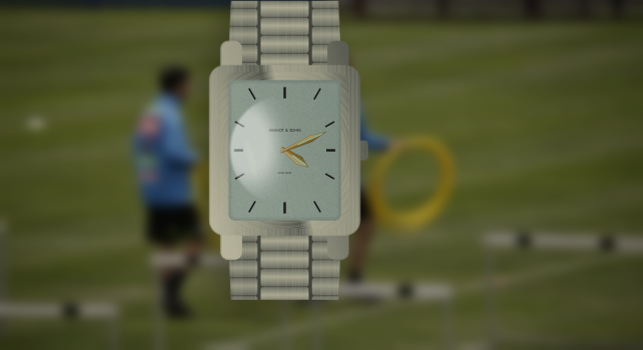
4:11
